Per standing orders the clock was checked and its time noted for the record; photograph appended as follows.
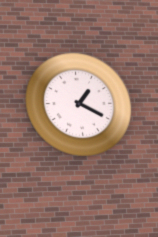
1:20
